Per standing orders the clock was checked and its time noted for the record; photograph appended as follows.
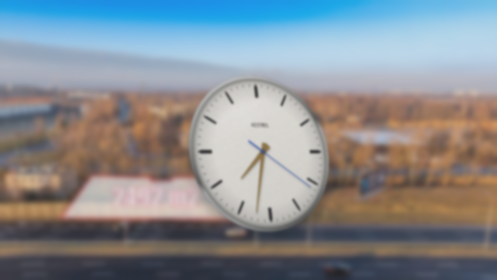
7:32:21
